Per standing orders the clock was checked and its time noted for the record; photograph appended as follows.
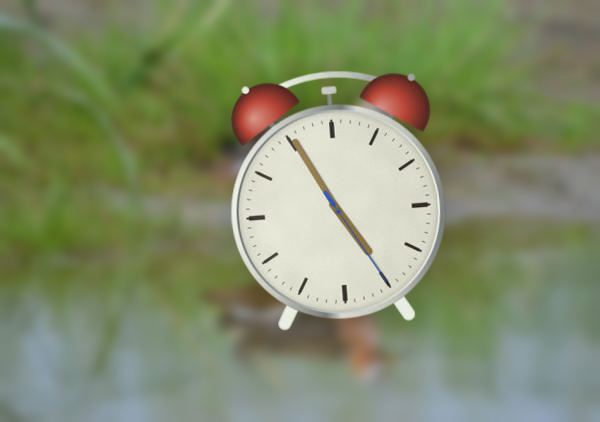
4:55:25
